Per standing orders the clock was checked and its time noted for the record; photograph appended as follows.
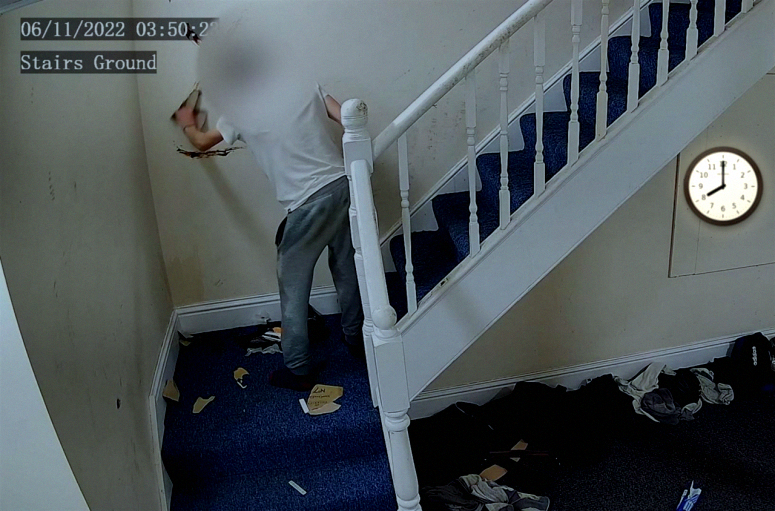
8:00
